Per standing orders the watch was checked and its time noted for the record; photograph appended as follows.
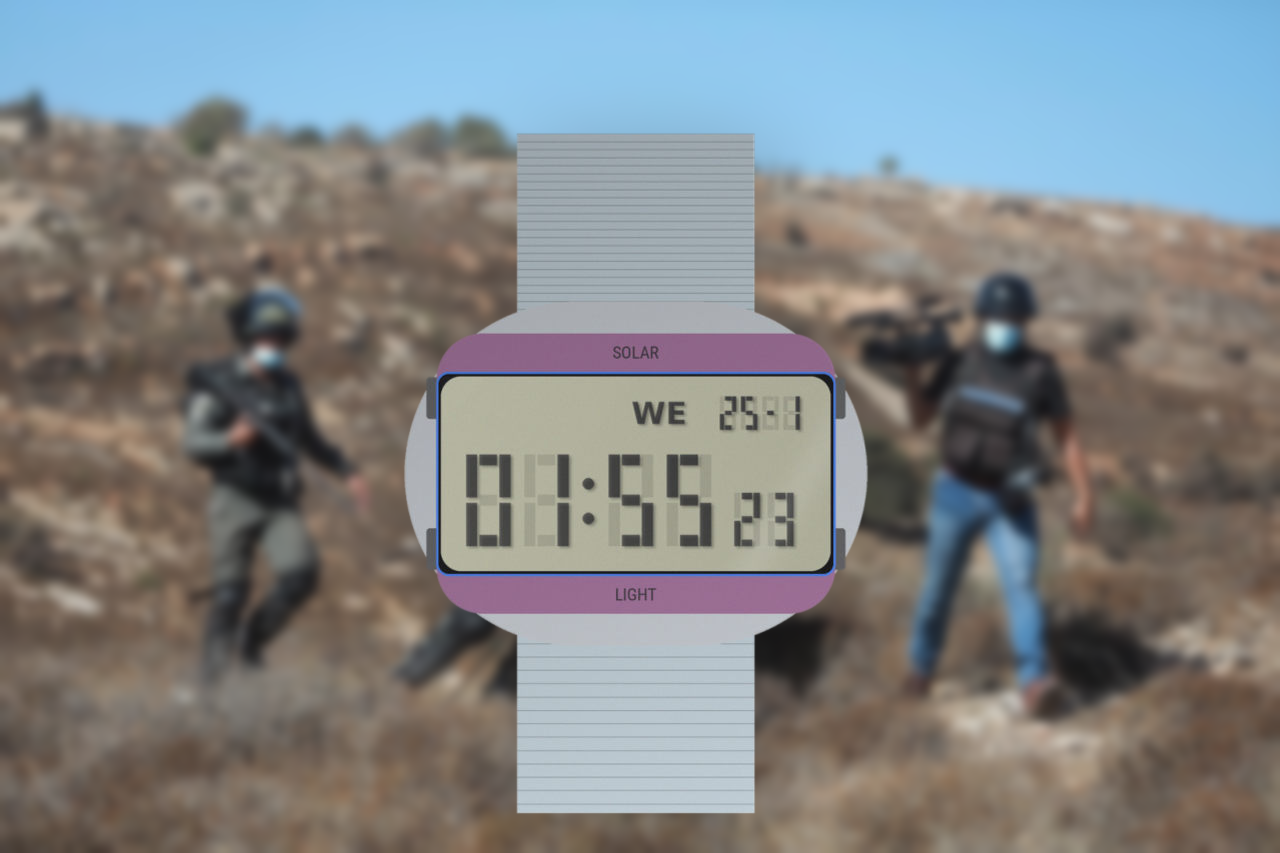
1:55:23
